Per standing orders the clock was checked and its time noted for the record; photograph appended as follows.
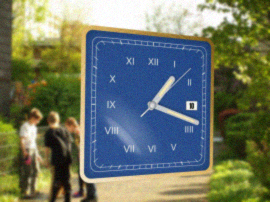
1:18:08
